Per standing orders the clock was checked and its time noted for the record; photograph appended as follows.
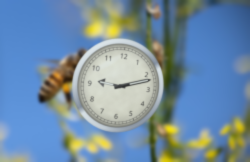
9:12
